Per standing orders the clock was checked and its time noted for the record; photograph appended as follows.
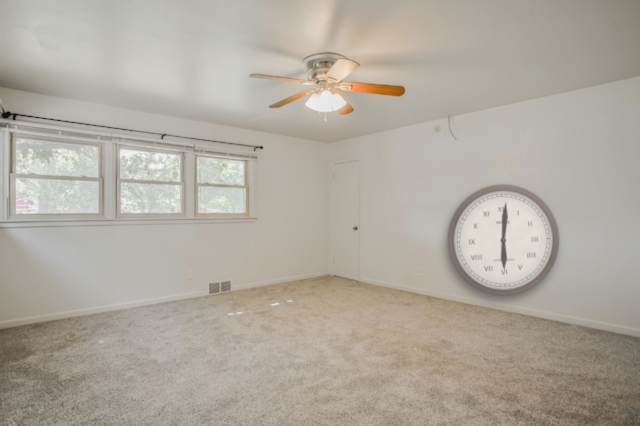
6:01
